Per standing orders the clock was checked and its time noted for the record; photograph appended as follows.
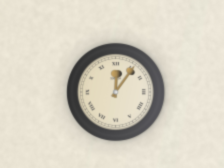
12:06
